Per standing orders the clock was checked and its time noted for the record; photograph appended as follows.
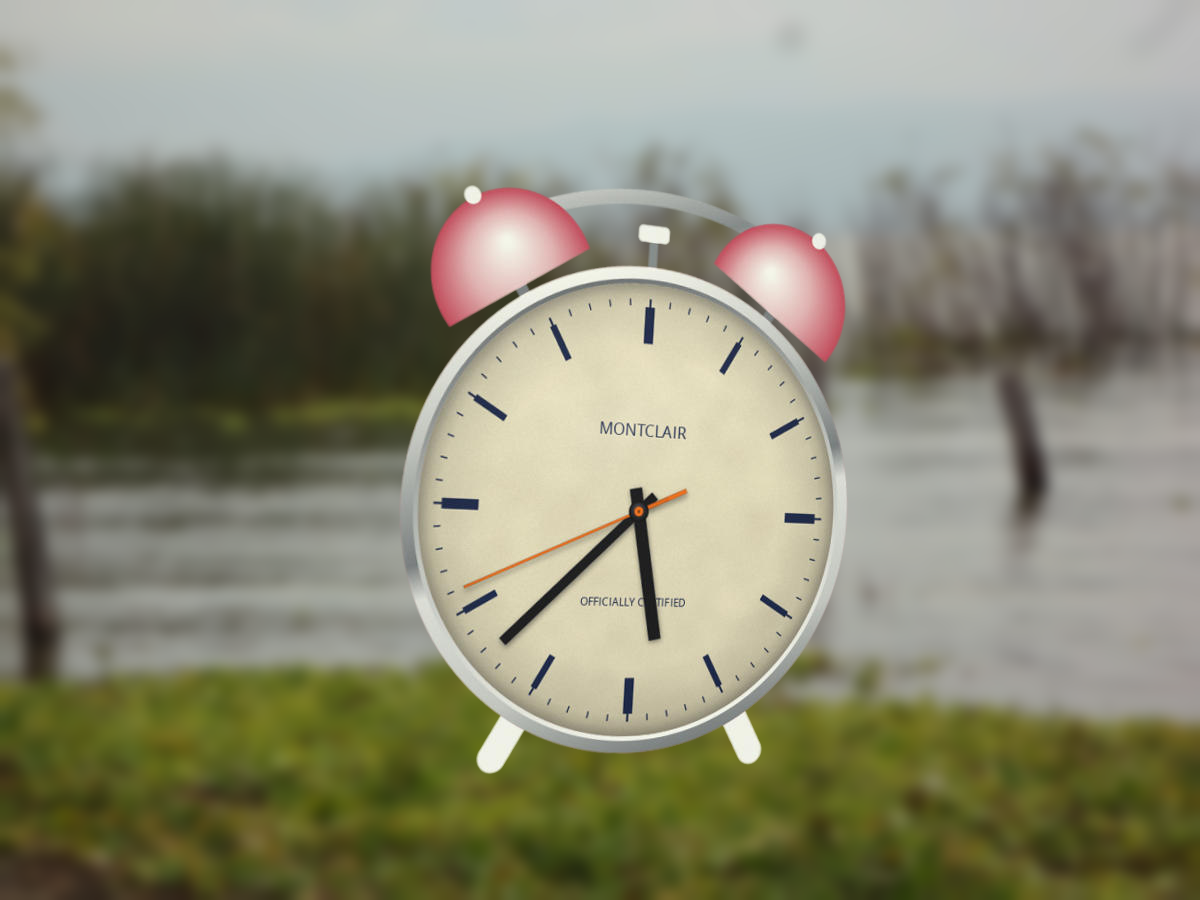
5:37:41
